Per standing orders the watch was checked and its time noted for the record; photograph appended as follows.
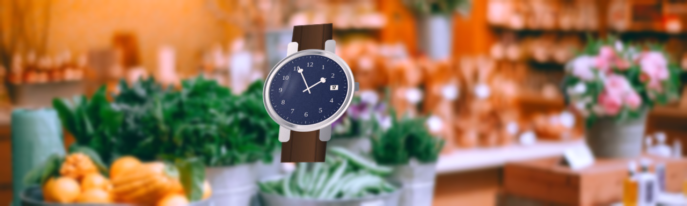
1:56
